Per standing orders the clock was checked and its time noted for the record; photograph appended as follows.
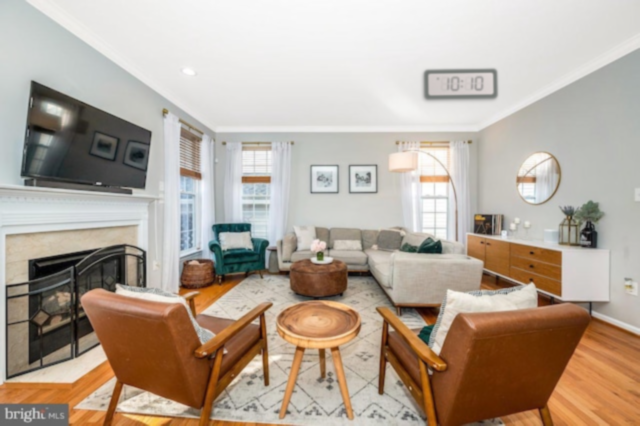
10:10
